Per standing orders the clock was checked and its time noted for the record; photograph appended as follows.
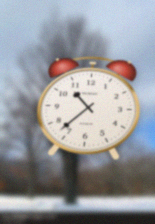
10:37
